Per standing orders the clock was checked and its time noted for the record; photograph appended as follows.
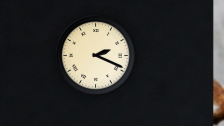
2:19
